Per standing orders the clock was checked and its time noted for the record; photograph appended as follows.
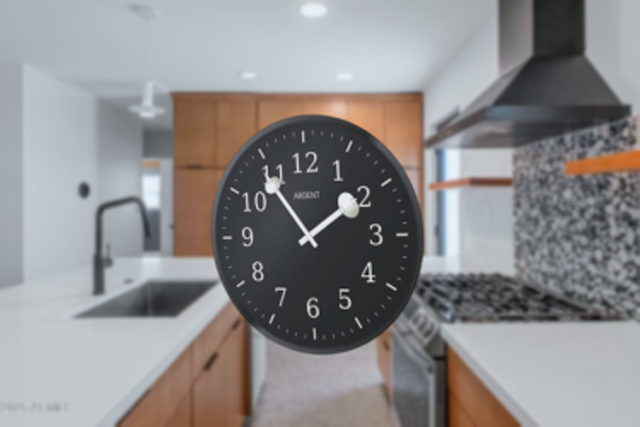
1:54
